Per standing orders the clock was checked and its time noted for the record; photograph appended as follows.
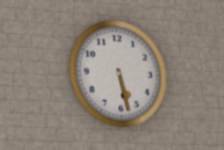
5:28
